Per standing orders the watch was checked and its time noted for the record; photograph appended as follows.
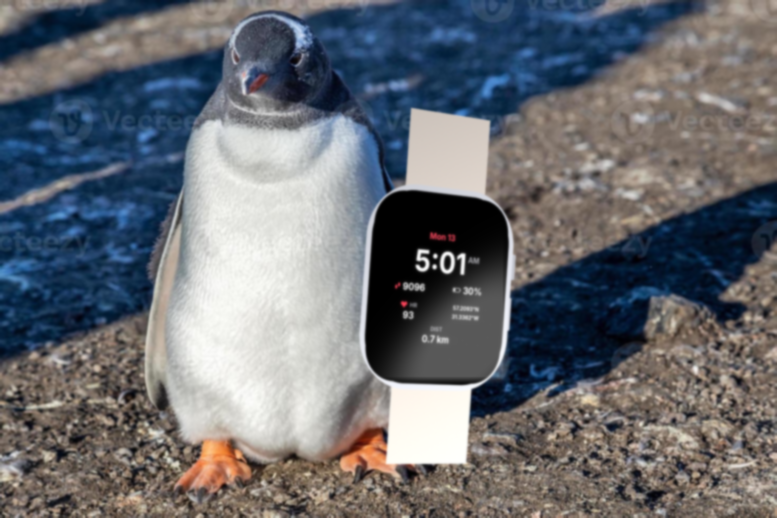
5:01
